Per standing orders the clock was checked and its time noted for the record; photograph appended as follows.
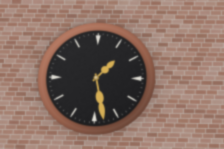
1:28
